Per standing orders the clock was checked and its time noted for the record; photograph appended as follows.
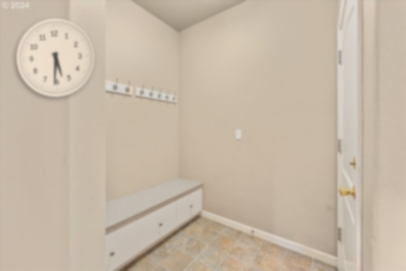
5:31
